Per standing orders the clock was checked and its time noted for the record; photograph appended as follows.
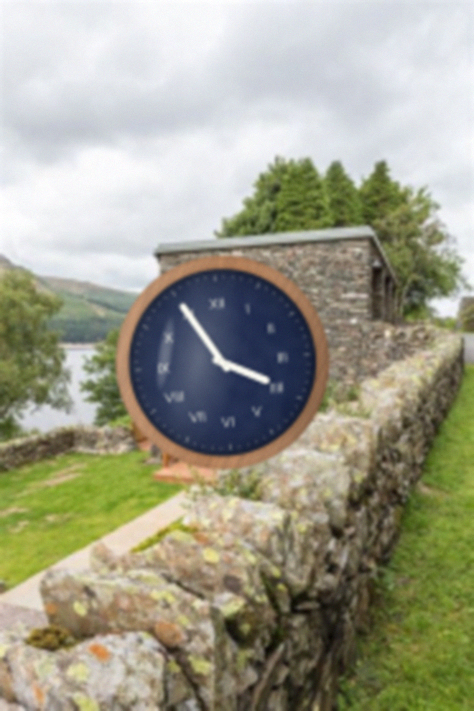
3:55
